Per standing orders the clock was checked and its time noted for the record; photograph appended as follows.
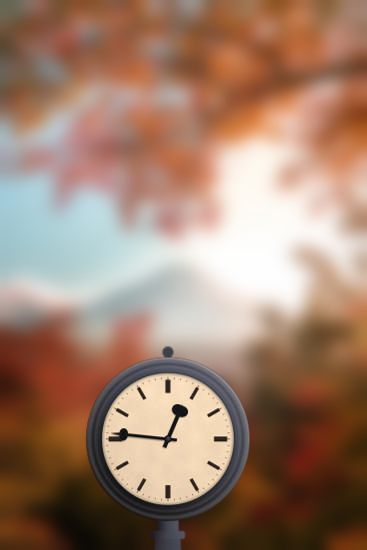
12:46
